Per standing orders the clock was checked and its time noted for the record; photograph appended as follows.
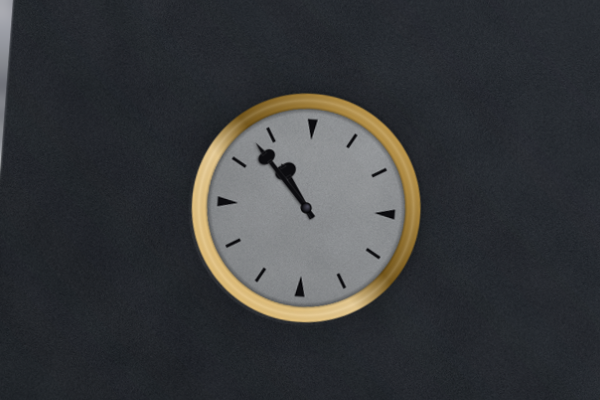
10:53
